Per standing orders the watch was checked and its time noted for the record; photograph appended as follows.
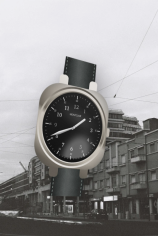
1:41
